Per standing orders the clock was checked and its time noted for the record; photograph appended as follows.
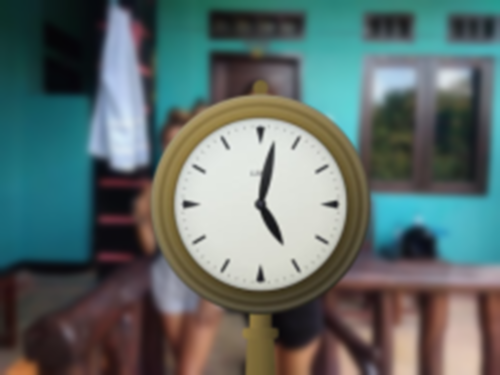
5:02
